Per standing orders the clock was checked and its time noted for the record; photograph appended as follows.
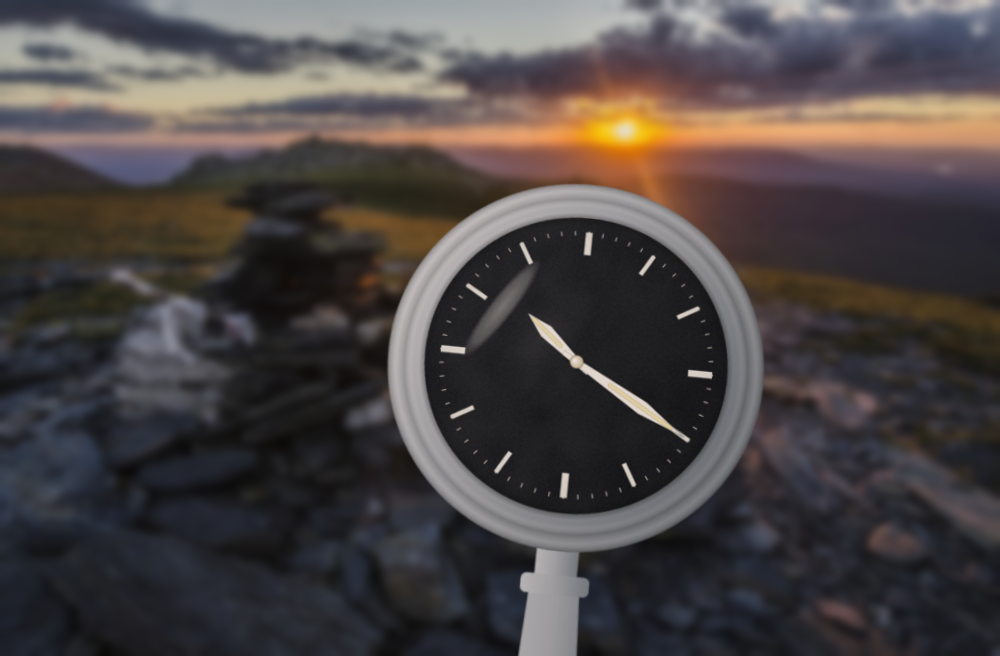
10:20
